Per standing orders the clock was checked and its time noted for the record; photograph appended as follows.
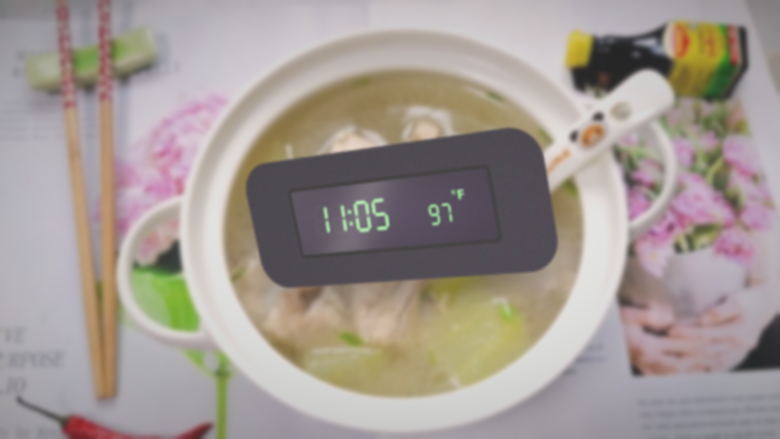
11:05
